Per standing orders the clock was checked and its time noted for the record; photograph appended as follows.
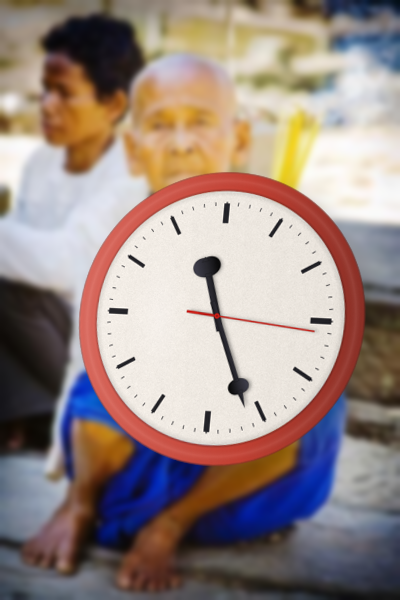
11:26:16
